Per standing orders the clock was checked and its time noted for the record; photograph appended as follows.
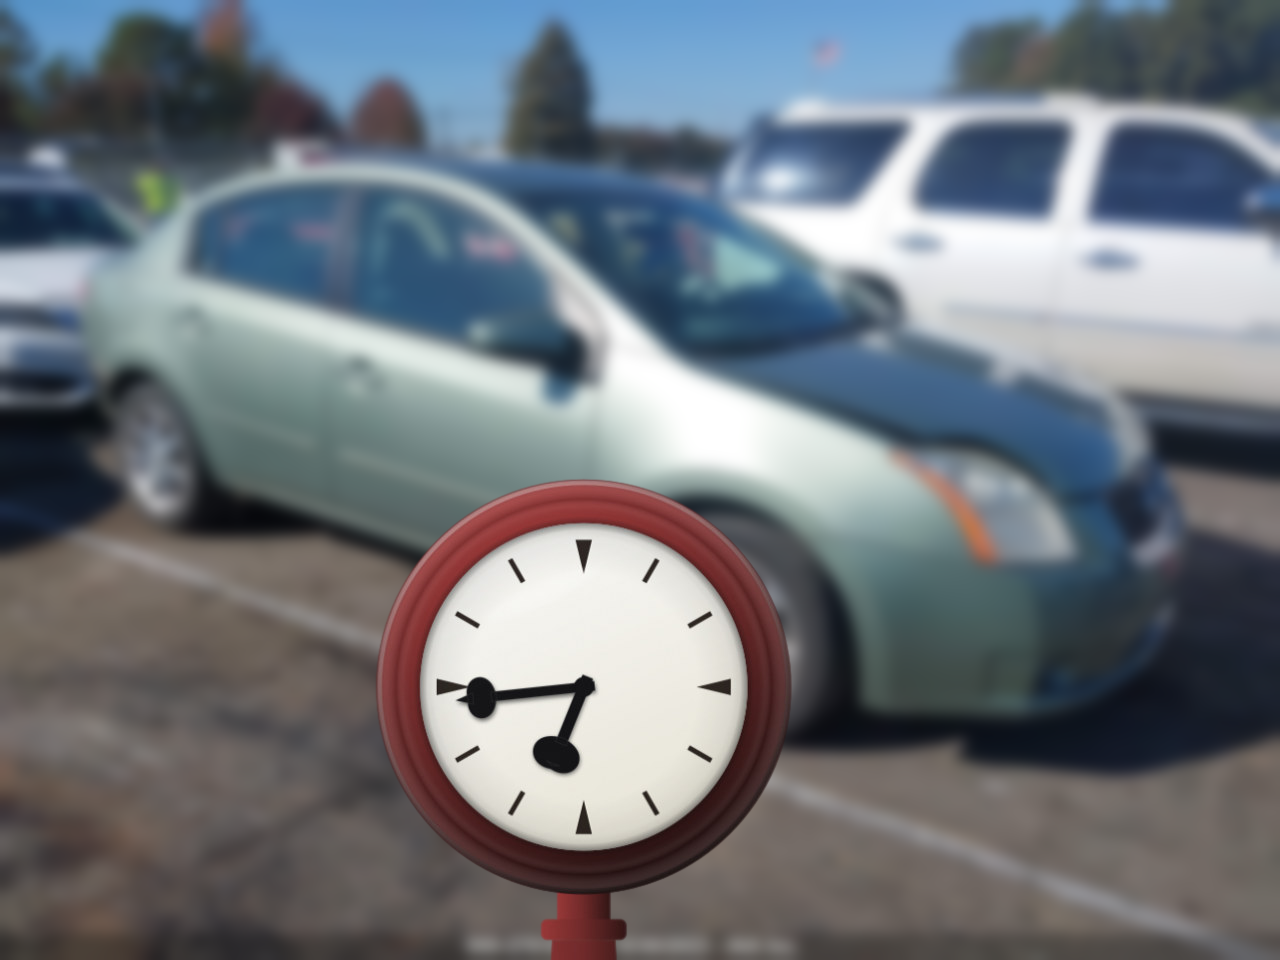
6:44
